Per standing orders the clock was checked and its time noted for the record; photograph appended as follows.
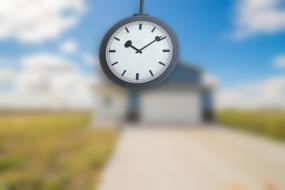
10:09
